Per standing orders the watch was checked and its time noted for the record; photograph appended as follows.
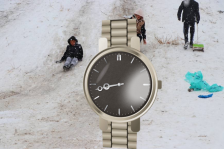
8:43
